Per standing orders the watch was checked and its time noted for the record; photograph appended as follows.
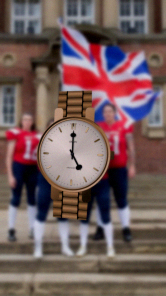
5:00
